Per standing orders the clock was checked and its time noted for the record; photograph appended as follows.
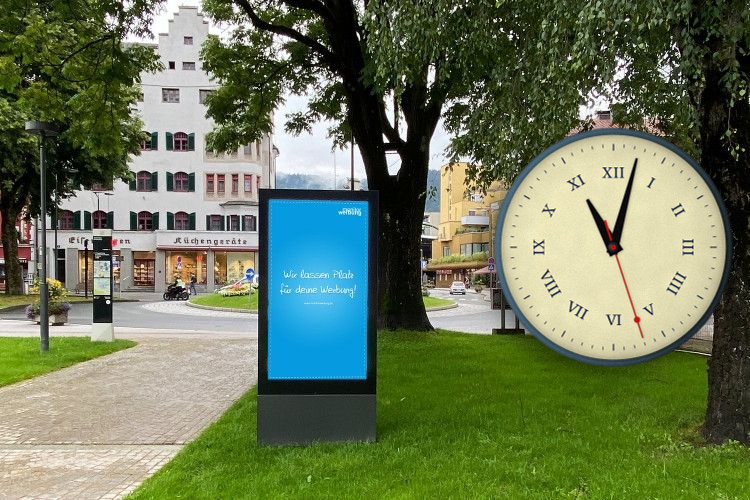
11:02:27
